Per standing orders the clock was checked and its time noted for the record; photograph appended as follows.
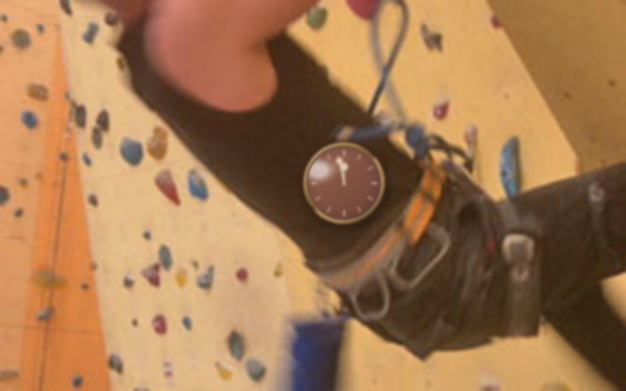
11:58
